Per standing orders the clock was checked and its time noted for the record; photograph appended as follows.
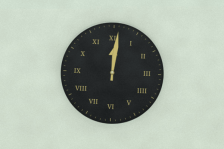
12:01
